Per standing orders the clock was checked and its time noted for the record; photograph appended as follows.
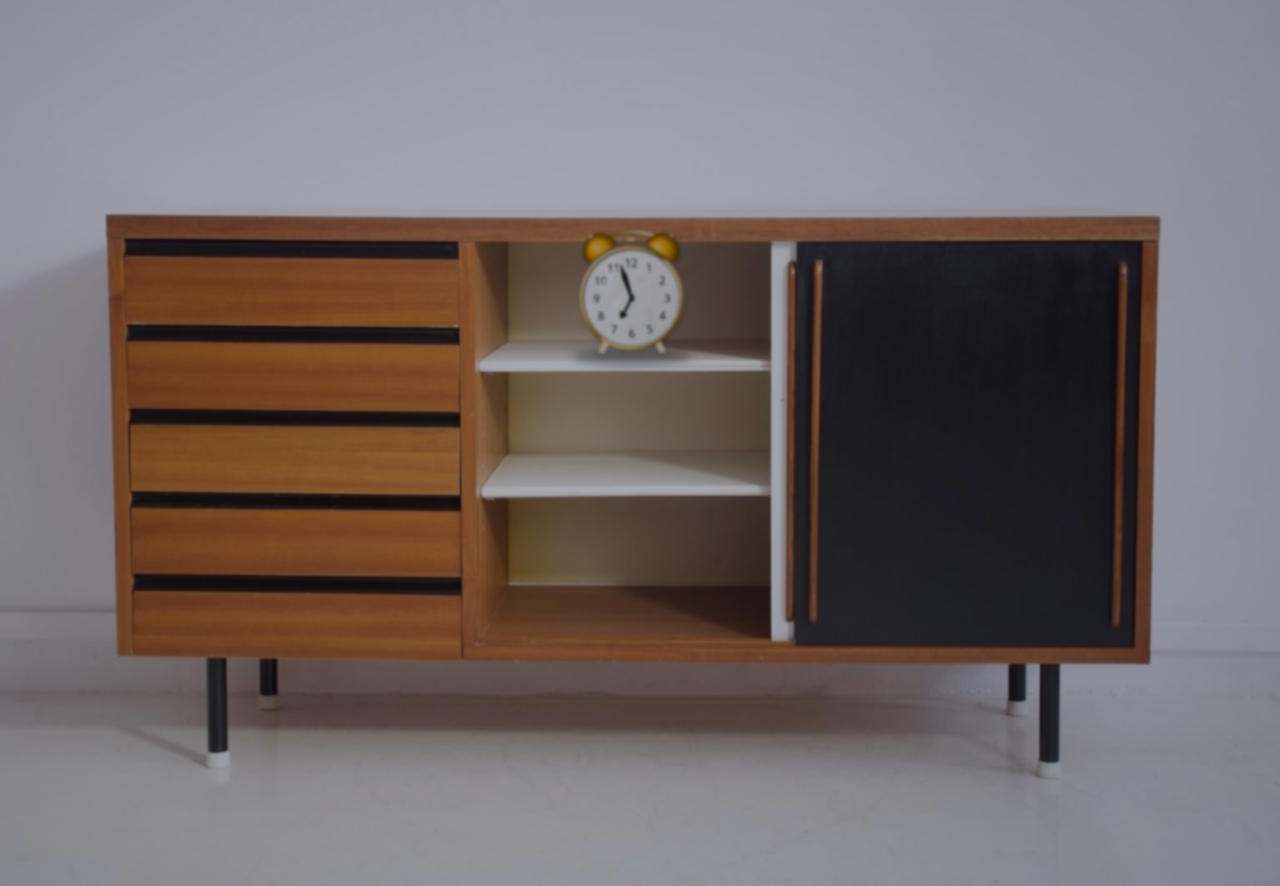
6:57
